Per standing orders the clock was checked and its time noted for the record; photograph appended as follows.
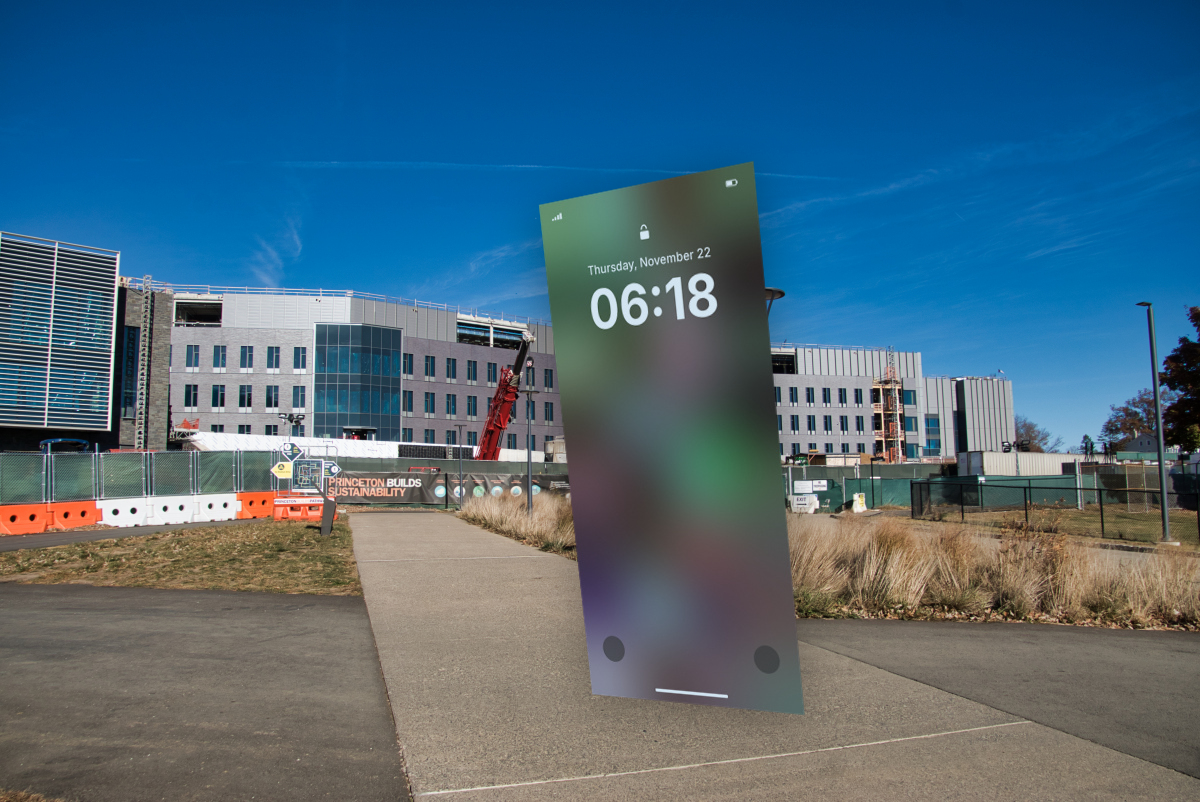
6:18
